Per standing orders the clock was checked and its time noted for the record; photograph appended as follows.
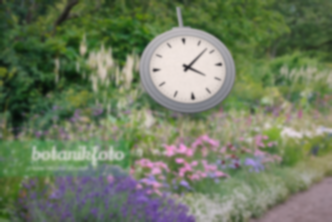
4:08
